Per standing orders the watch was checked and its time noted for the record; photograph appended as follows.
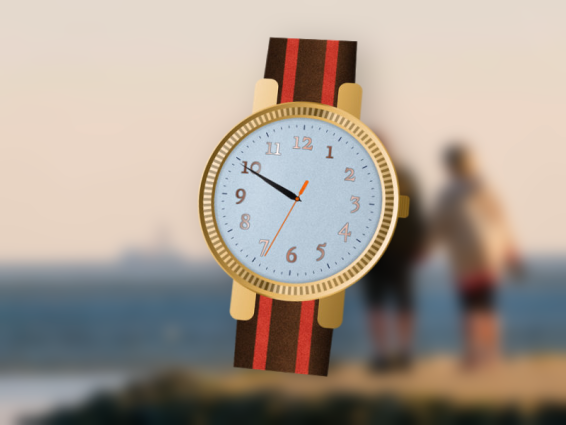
9:49:34
